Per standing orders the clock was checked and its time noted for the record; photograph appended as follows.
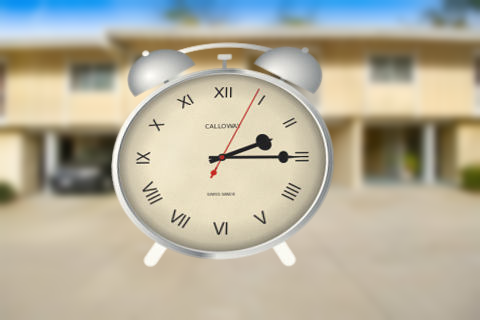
2:15:04
